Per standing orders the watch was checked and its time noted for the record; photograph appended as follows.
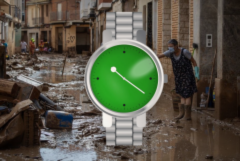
10:21
